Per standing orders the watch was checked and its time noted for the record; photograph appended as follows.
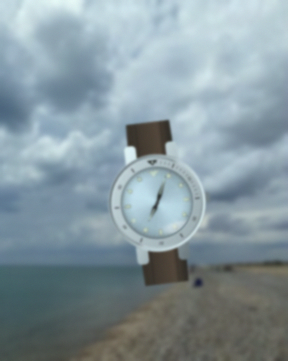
7:04
